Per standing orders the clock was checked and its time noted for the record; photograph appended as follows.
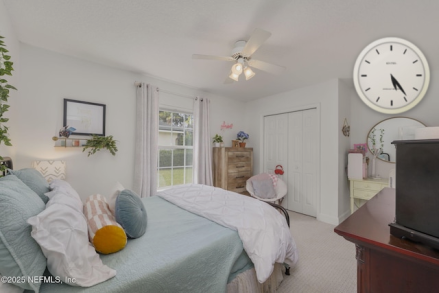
5:24
